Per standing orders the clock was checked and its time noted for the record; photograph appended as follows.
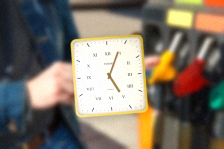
5:04
